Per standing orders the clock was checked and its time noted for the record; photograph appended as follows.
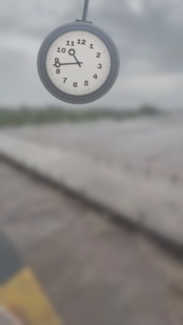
10:43
